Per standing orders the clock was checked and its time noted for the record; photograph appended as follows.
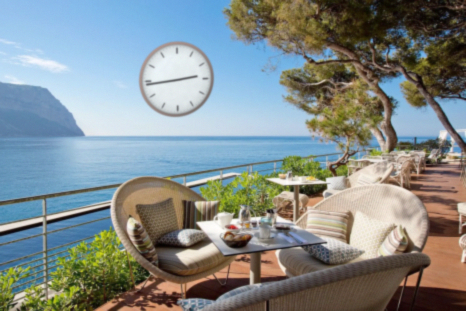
2:44
